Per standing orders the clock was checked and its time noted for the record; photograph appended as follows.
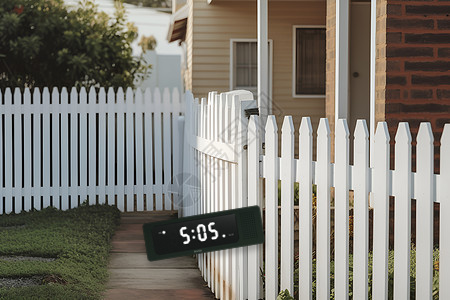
5:05
